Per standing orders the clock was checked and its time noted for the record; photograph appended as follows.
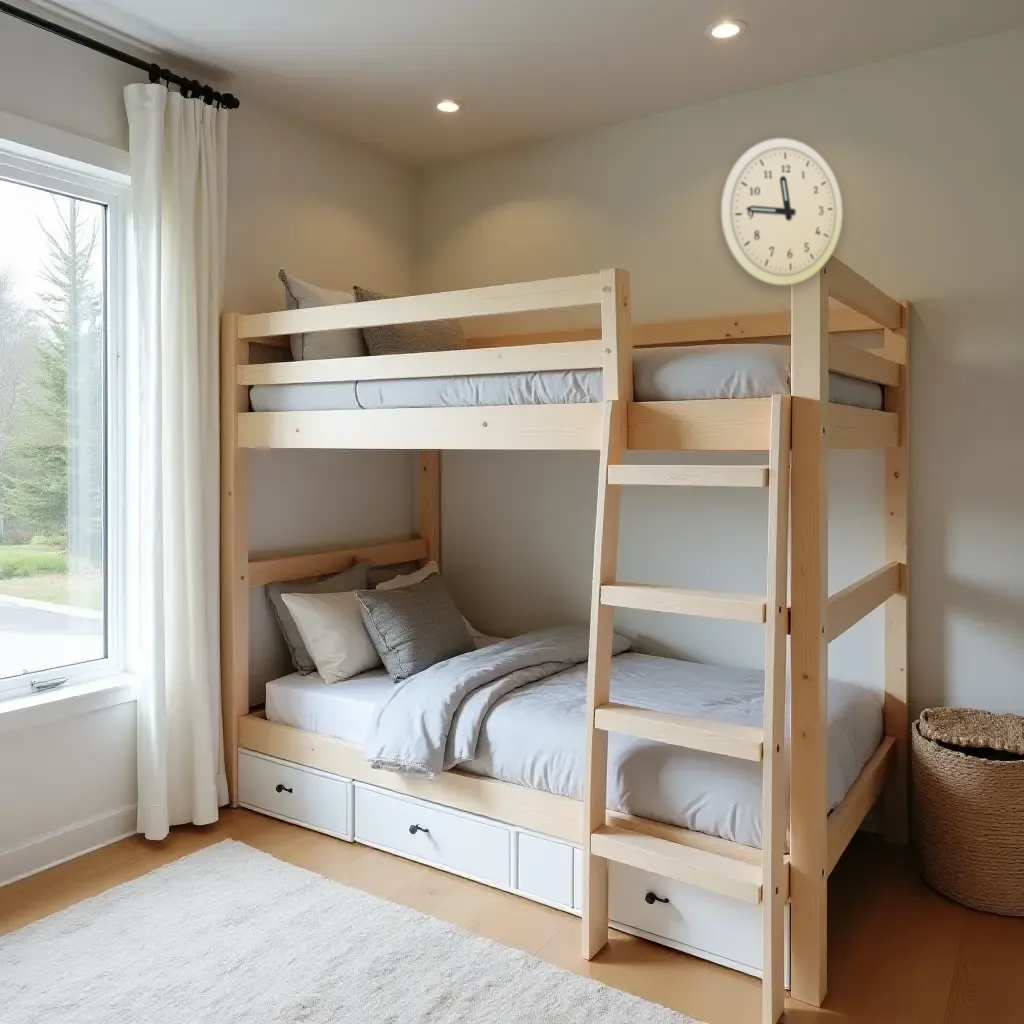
11:46
